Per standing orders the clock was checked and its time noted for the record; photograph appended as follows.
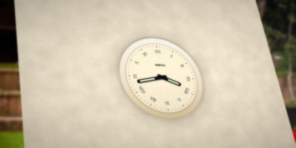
3:43
